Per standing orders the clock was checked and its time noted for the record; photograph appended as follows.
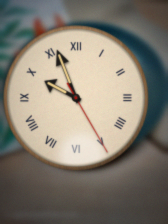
9:56:25
